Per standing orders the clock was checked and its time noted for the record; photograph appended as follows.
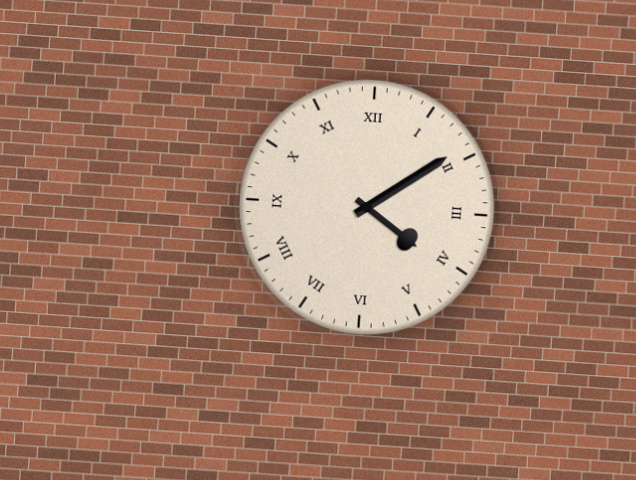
4:09
